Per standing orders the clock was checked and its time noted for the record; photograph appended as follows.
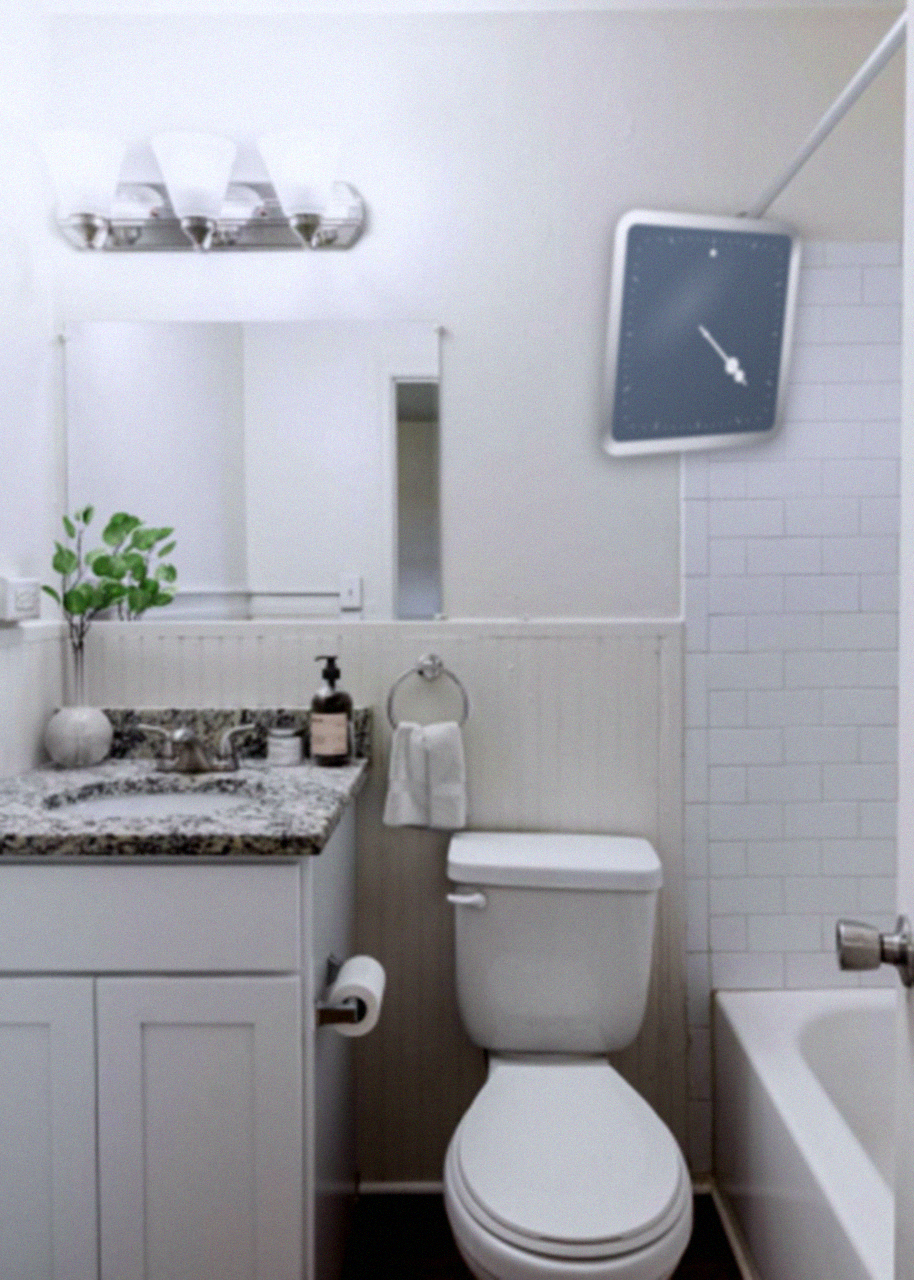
4:22
